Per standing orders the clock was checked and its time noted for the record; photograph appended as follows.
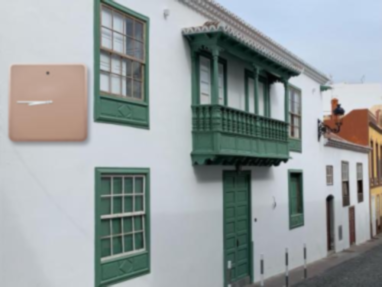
8:45
